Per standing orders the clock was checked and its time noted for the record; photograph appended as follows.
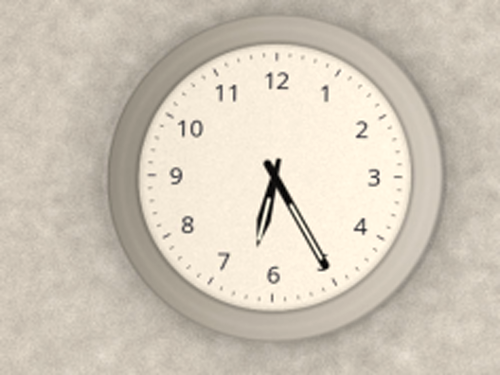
6:25
